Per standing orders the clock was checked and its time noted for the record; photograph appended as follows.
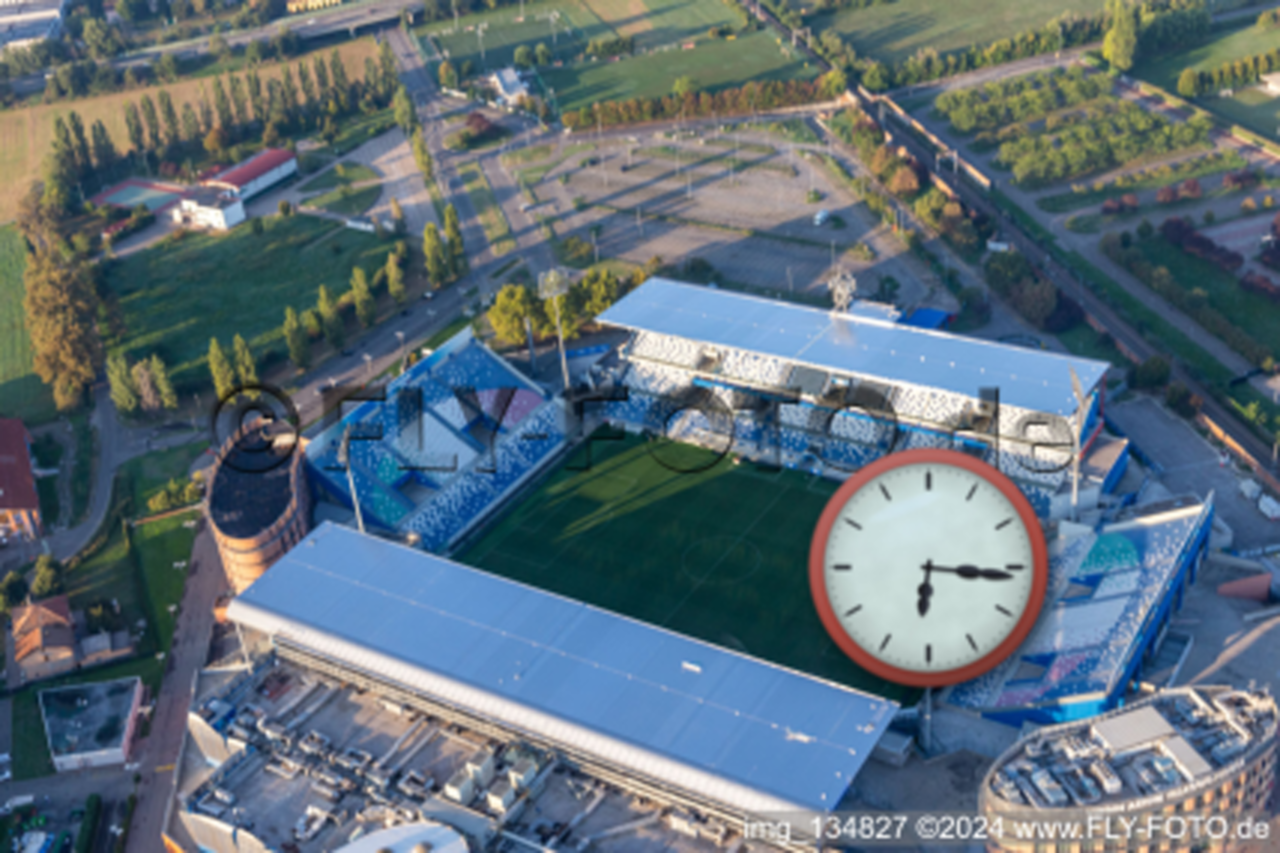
6:16
